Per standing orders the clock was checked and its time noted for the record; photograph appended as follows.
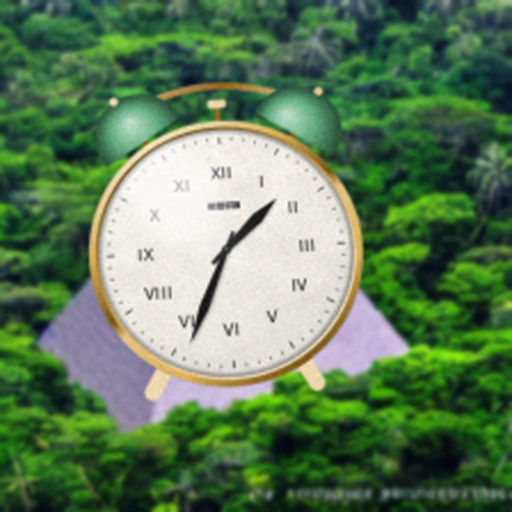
1:34
